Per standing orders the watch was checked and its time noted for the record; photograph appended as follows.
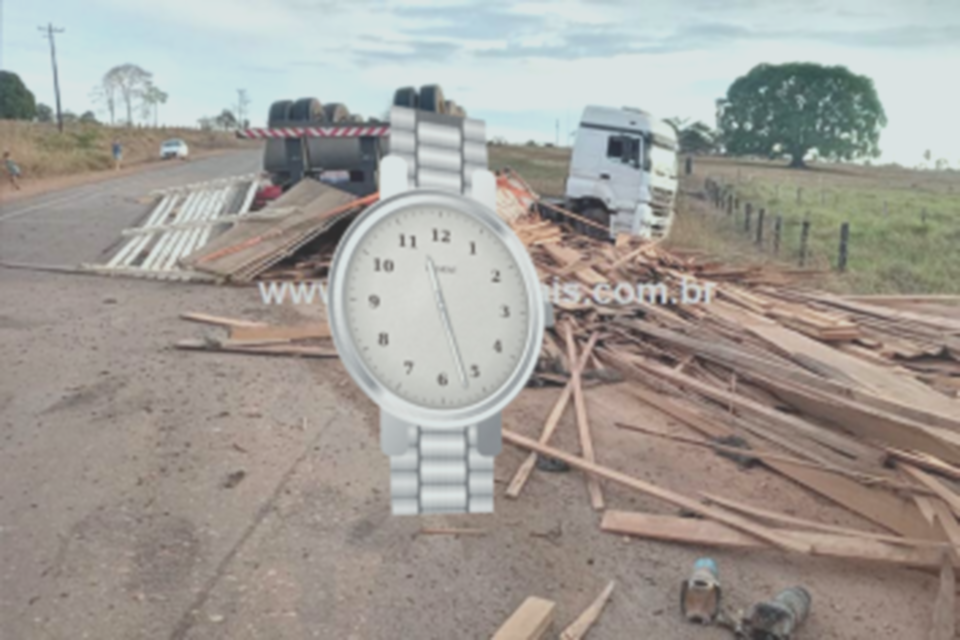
11:27
